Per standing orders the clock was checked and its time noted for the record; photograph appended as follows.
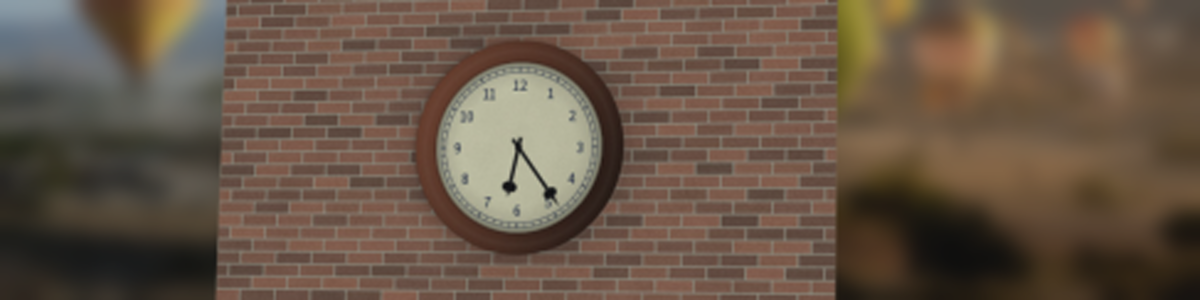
6:24
